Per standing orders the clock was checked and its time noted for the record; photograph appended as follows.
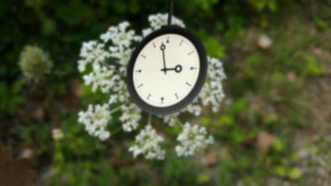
2:58
